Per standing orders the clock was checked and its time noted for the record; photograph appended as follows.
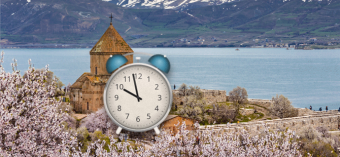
9:58
